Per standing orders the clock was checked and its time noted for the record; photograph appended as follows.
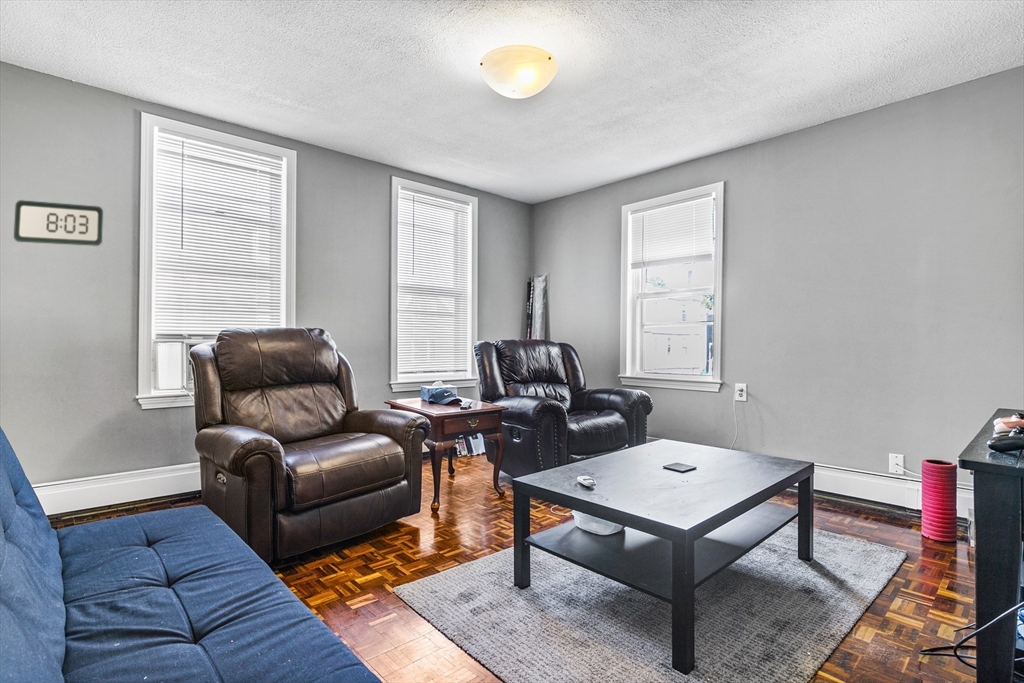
8:03
